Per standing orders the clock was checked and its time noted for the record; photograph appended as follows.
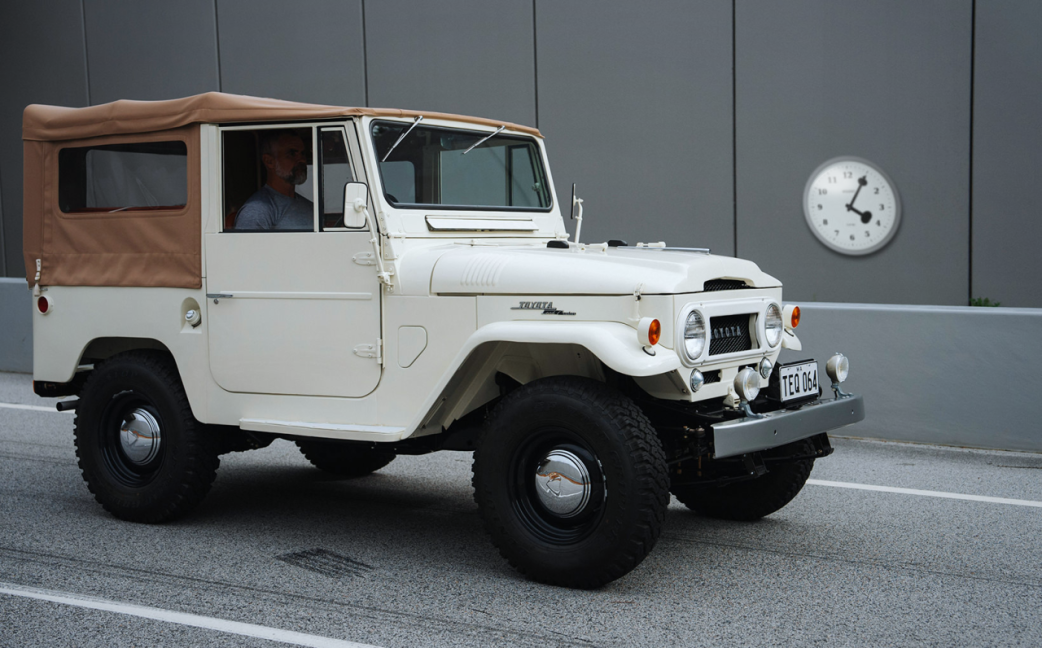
4:05
